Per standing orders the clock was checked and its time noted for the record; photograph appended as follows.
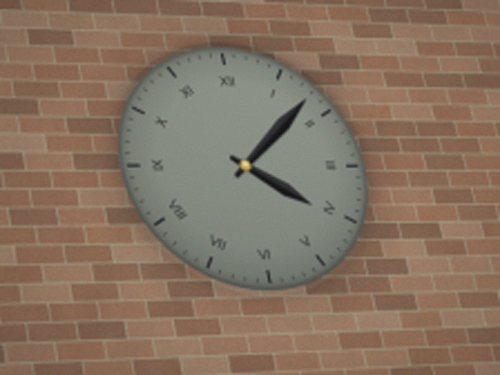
4:08
